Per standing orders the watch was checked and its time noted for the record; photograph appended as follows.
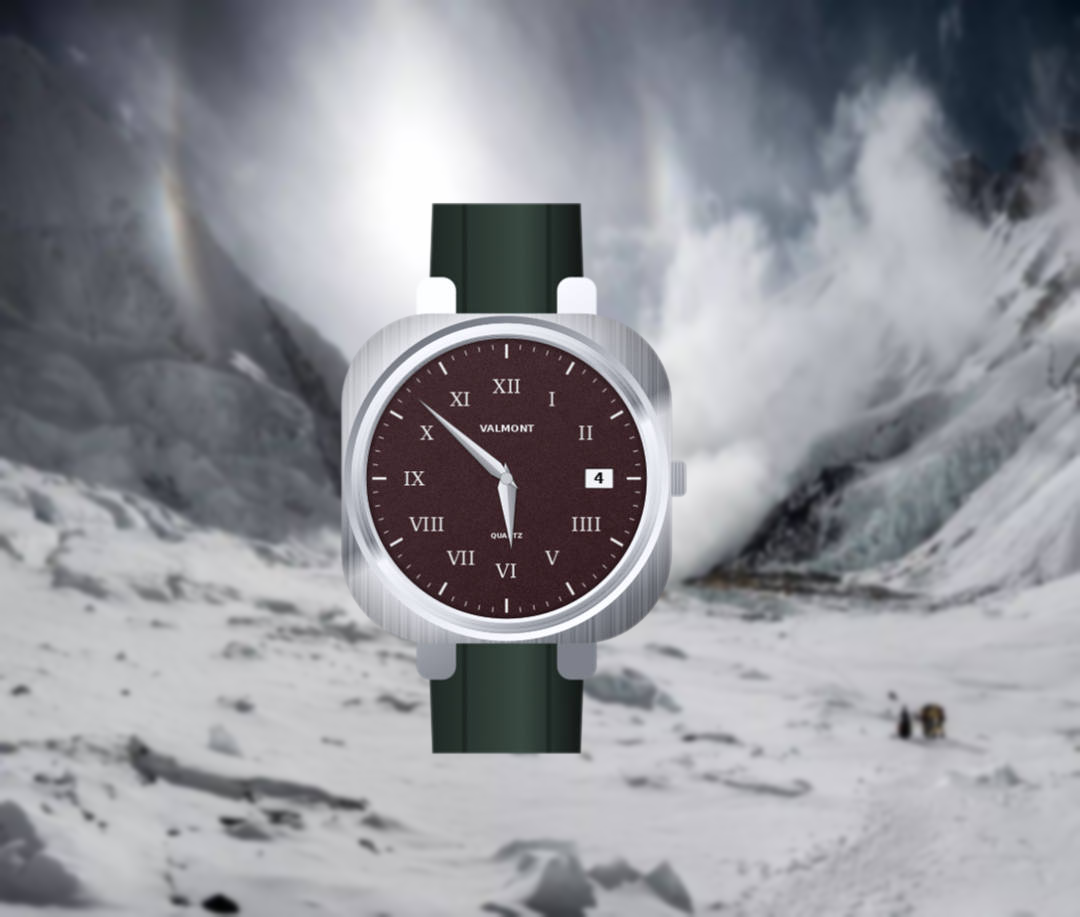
5:52
